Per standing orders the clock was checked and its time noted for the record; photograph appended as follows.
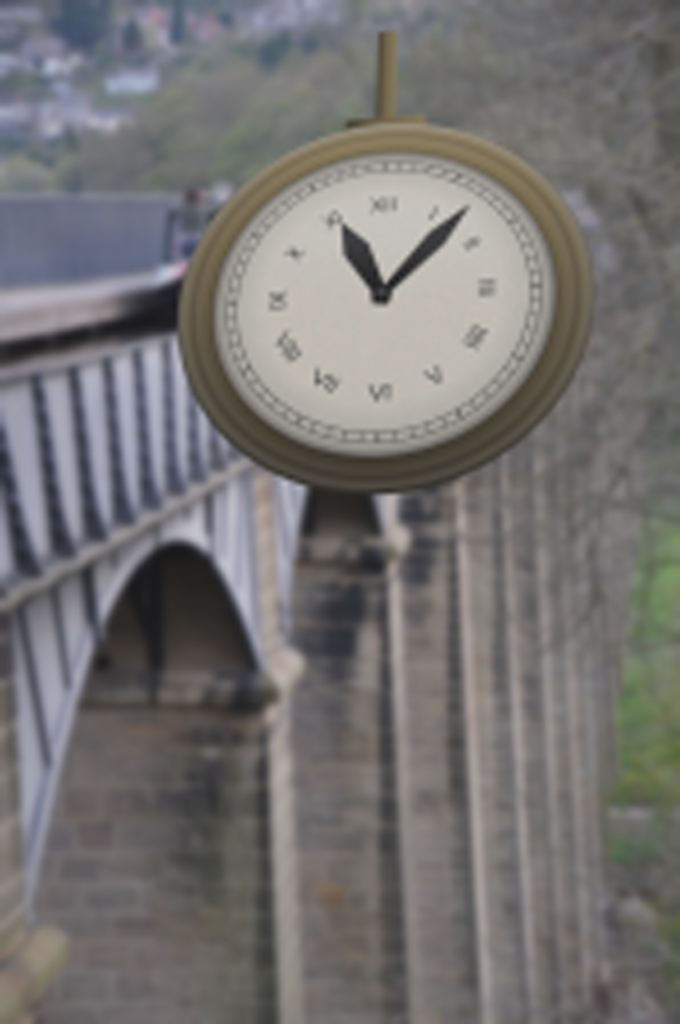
11:07
